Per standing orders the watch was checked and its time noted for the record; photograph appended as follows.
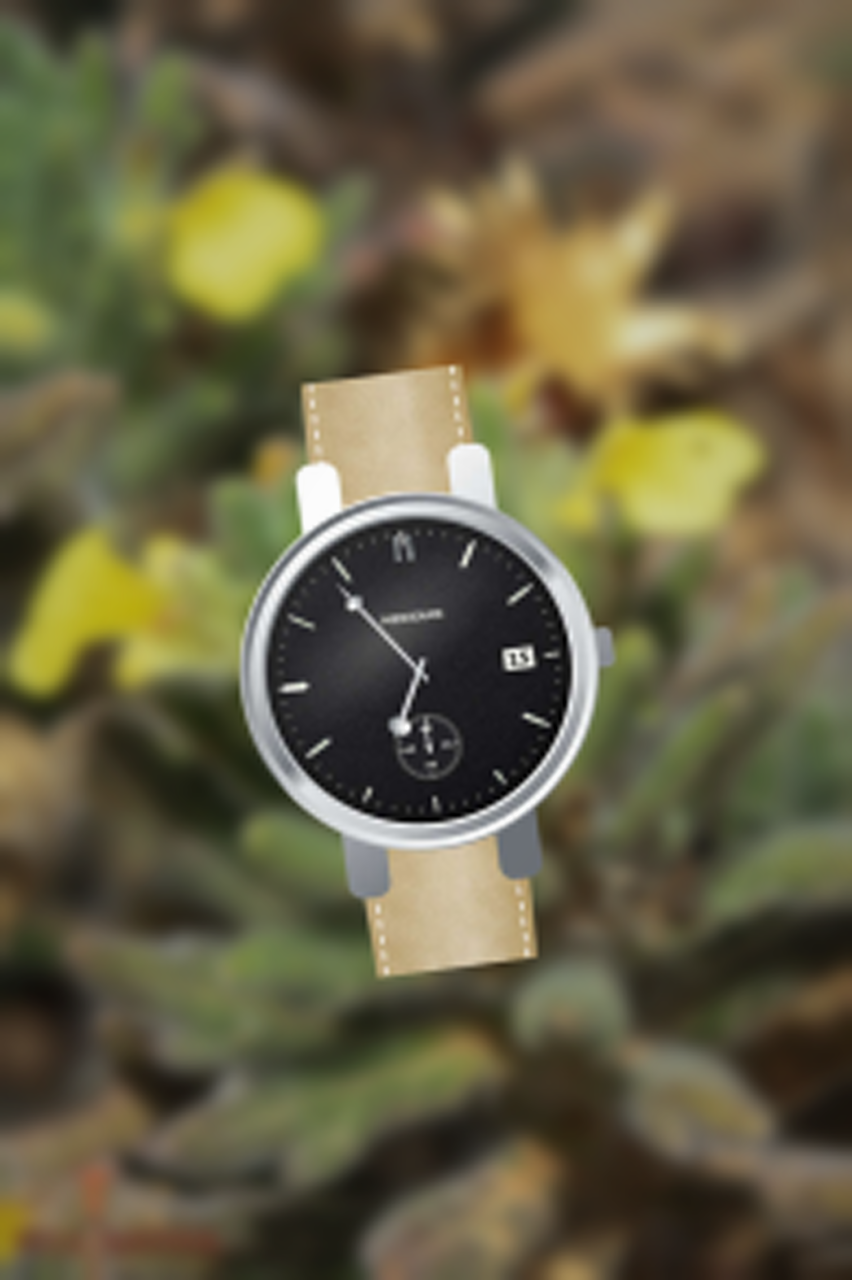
6:54
